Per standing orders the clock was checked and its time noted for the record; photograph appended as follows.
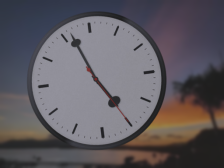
4:56:25
